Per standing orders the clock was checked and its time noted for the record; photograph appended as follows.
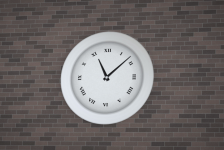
11:08
